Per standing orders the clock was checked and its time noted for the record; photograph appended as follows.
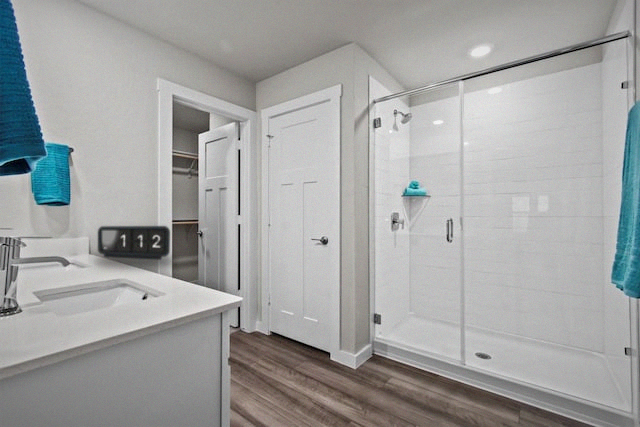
1:12
